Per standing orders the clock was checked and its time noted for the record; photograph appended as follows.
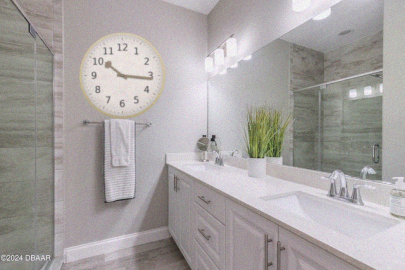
10:16
